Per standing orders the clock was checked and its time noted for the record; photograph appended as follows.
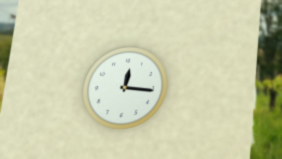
12:16
